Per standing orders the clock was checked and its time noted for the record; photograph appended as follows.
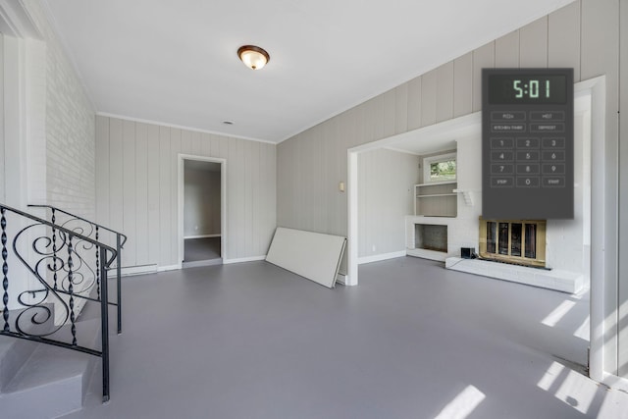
5:01
